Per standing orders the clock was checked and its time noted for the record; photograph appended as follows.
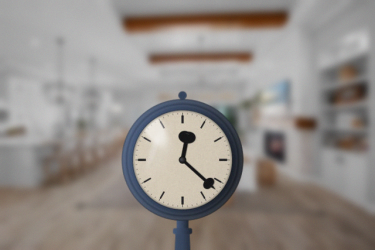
12:22
